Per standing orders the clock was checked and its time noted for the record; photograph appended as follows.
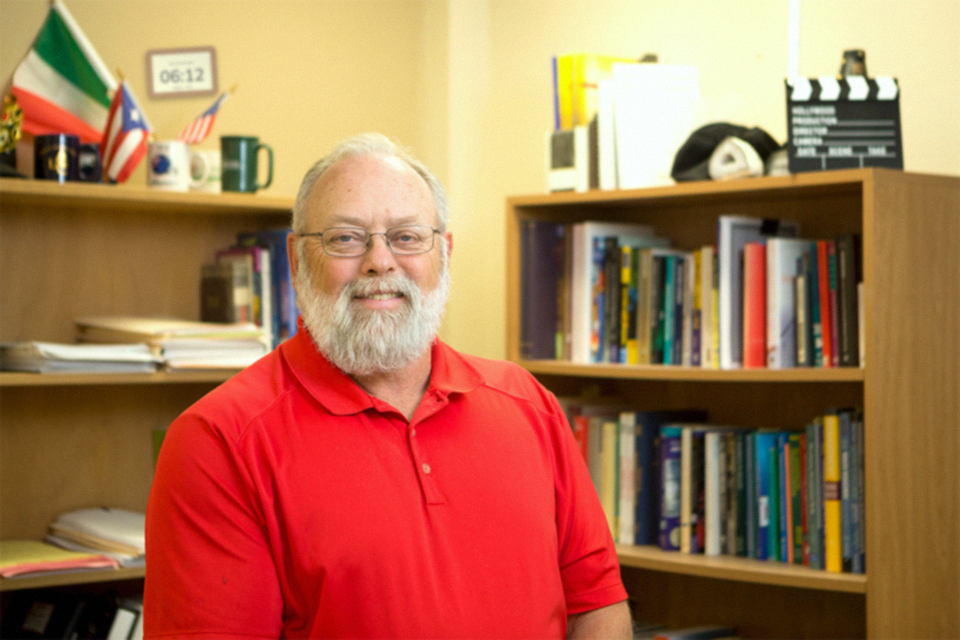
6:12
